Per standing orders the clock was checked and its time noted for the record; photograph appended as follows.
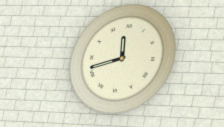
11:42
